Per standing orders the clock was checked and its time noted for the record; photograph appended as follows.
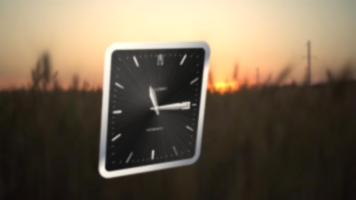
11:15
